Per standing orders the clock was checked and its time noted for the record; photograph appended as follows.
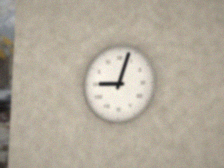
9:03
